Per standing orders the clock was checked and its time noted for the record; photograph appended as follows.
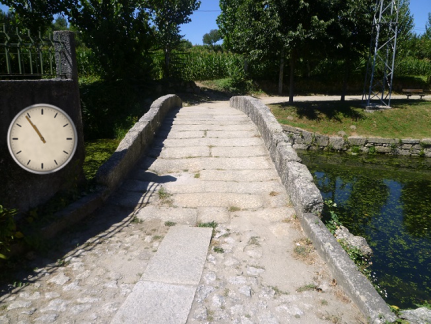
10:54
